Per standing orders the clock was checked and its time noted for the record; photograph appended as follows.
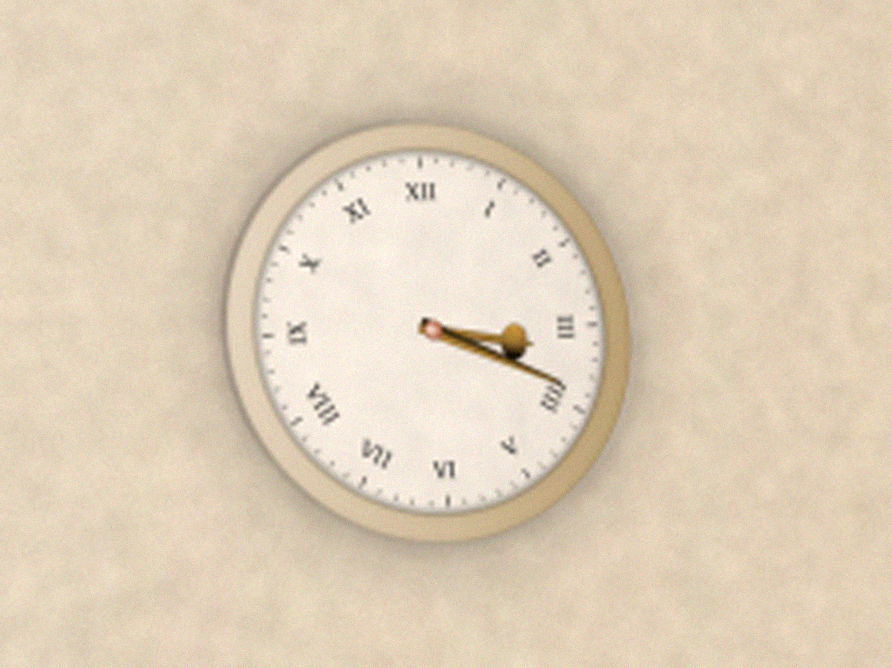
3:19
